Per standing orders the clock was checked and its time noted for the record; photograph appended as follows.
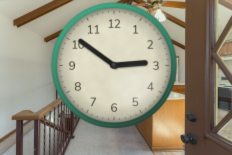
2:51
